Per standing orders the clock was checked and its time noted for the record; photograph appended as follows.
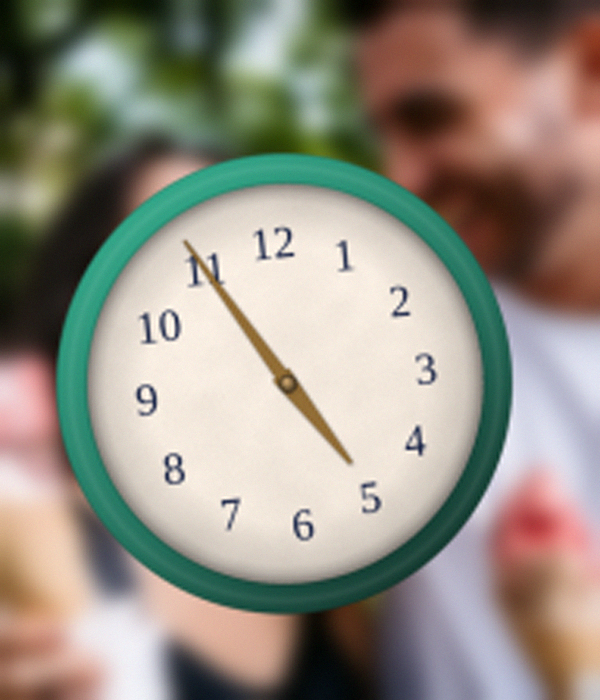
4:55
